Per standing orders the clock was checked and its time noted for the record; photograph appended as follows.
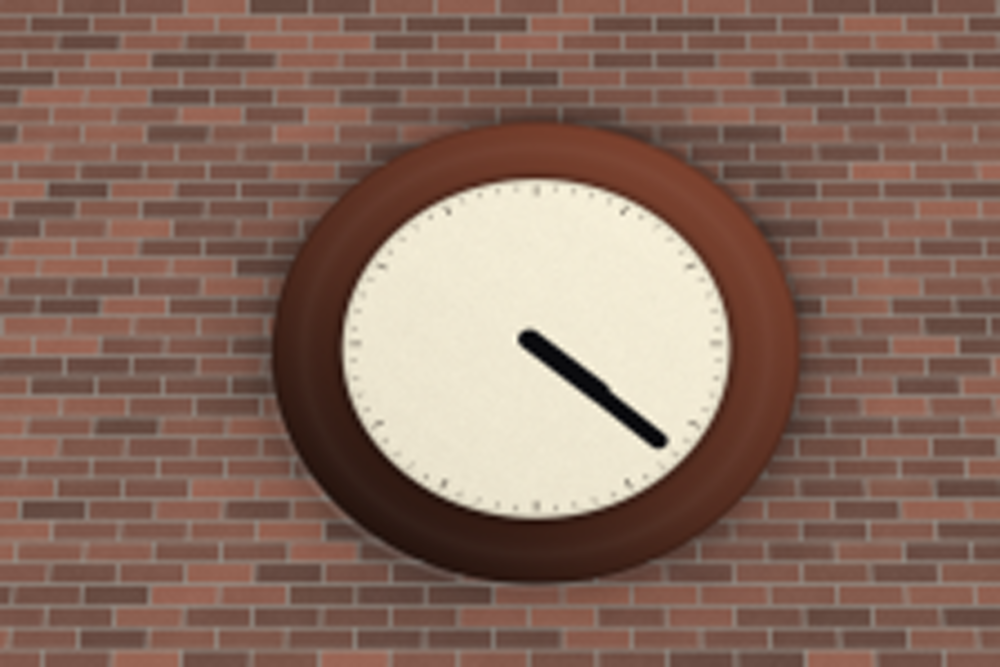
4:22
